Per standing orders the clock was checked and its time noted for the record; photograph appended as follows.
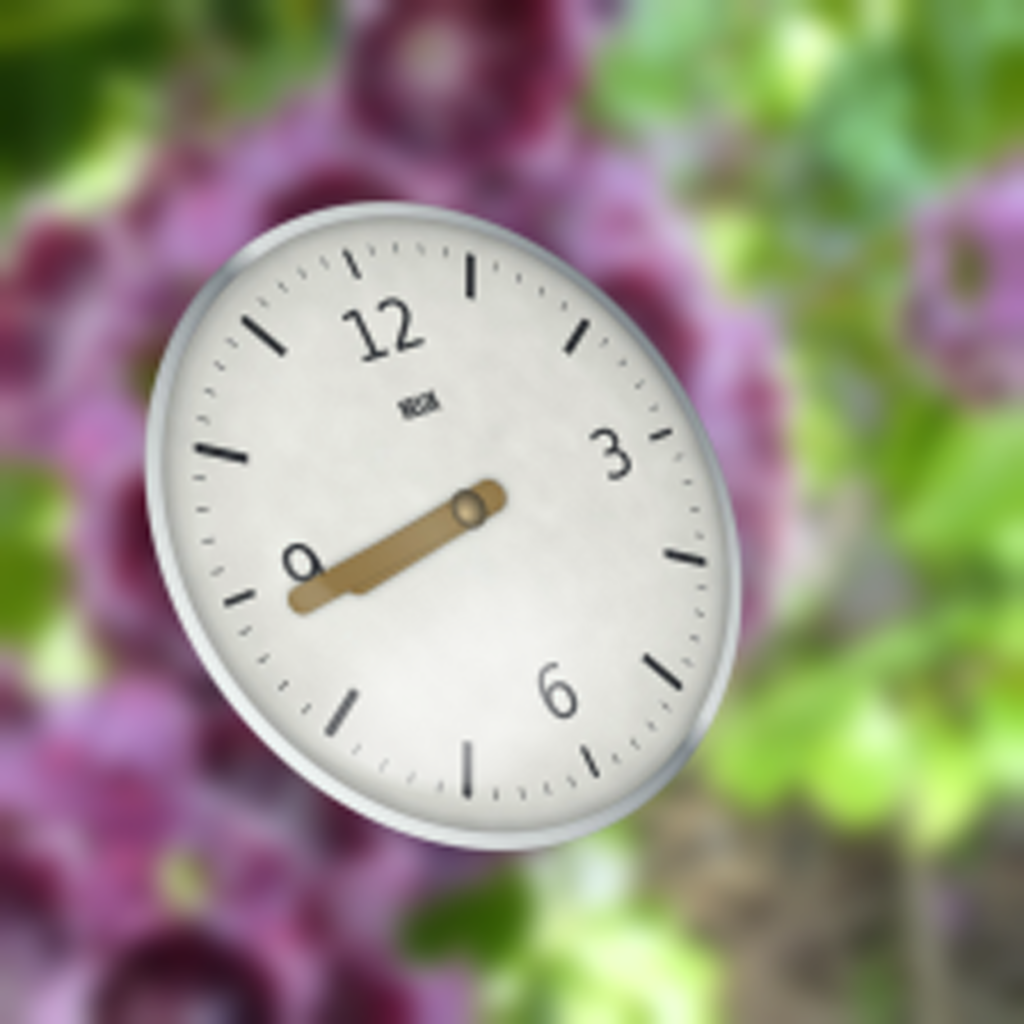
8:44
